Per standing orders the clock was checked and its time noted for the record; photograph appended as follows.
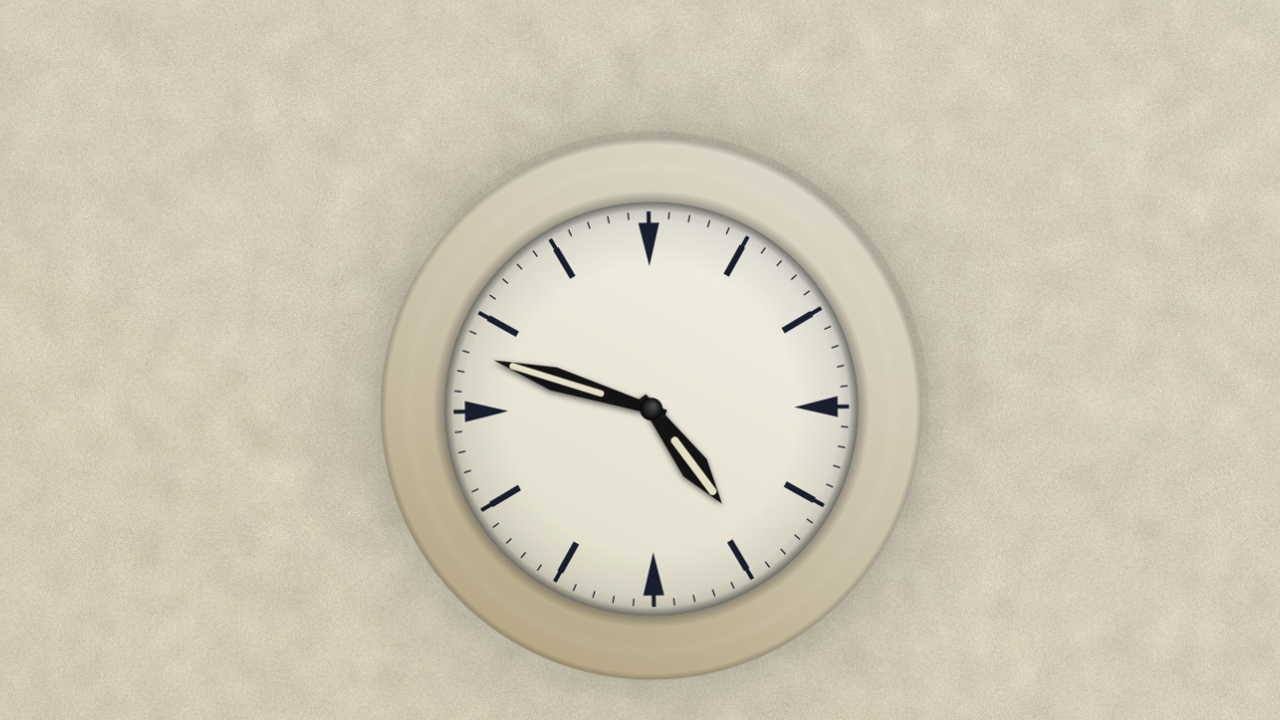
4:48
